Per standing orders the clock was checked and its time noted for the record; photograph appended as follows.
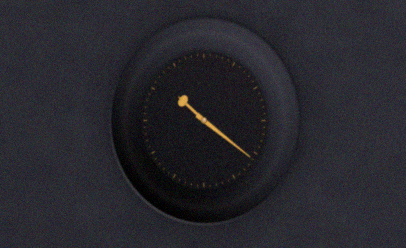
10:21
